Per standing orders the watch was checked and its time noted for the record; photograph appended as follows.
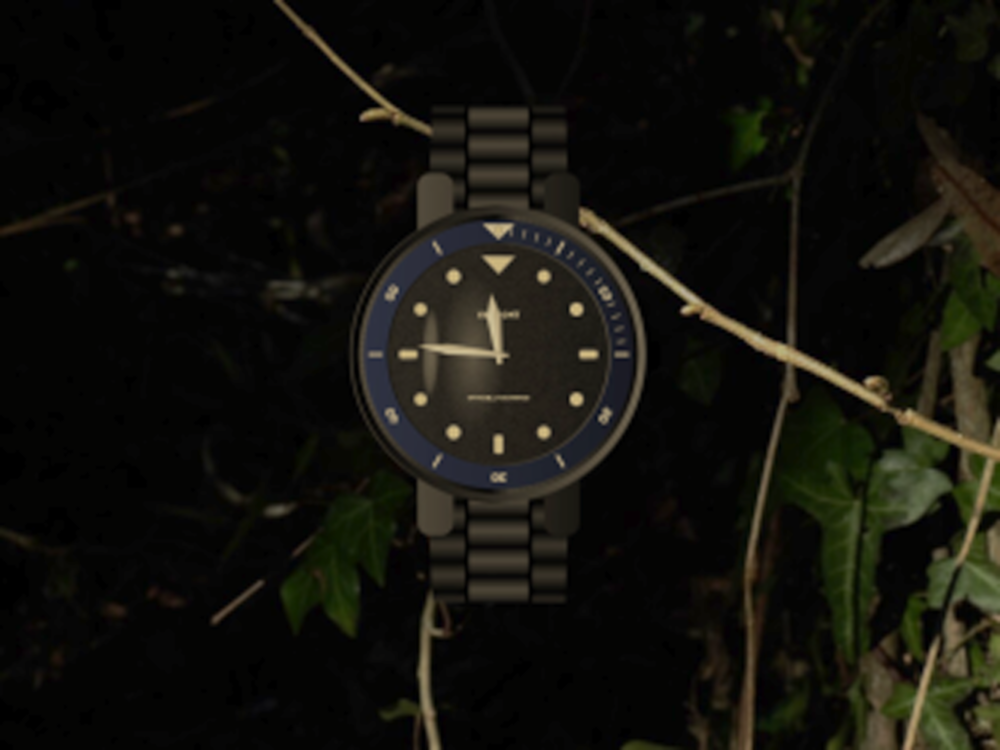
11:46
